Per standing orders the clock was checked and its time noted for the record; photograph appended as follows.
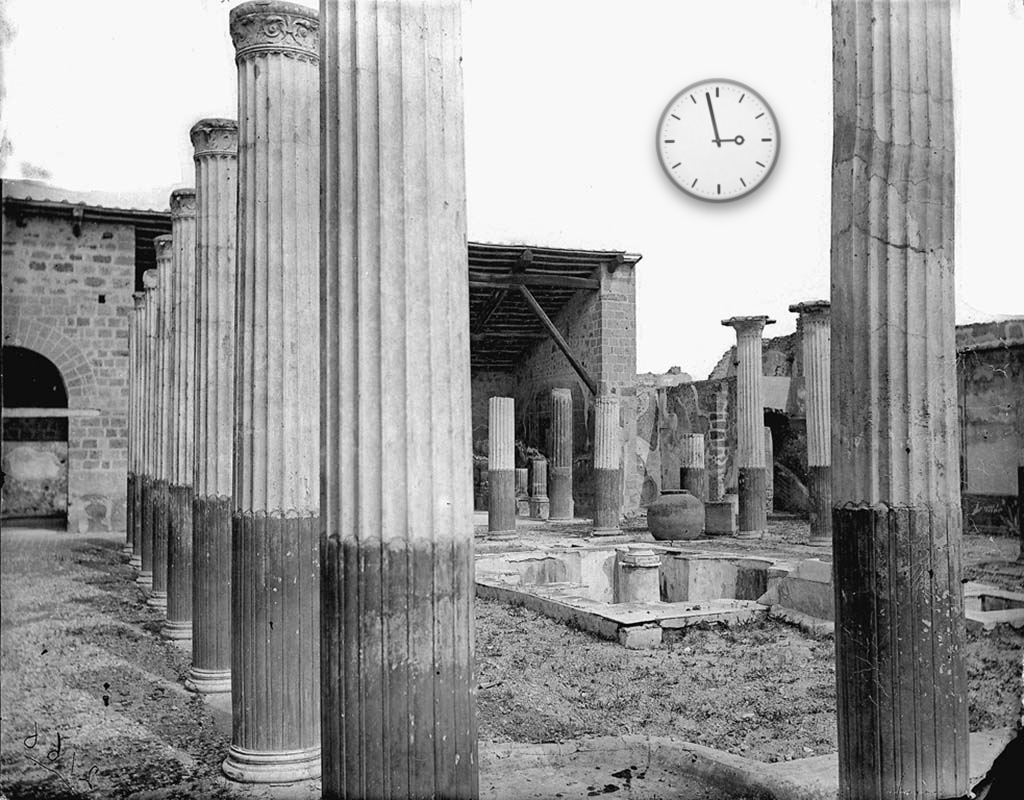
2:58
